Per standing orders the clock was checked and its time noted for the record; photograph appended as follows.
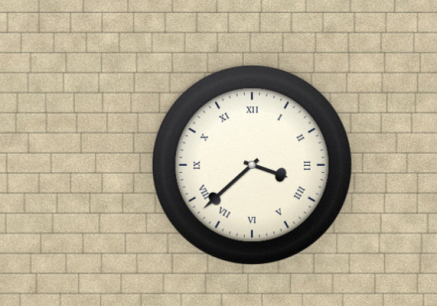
3:38
